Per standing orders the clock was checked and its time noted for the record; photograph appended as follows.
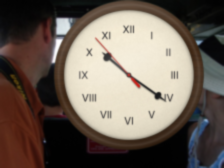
10:20:53
